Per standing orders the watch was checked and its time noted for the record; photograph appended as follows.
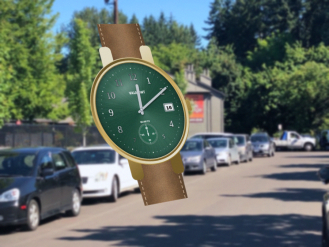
12:10
